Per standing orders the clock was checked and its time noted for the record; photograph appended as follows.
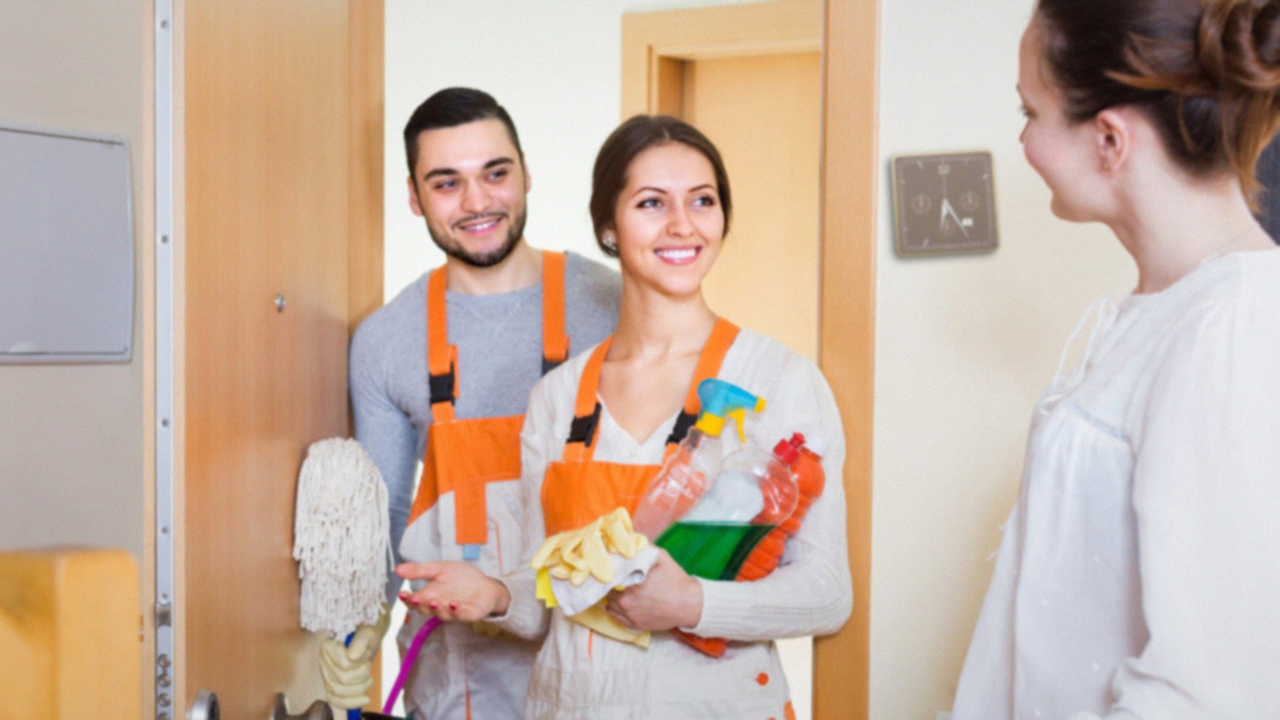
6:25
